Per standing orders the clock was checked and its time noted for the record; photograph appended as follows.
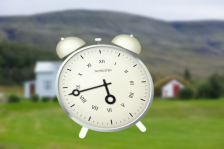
5:43
